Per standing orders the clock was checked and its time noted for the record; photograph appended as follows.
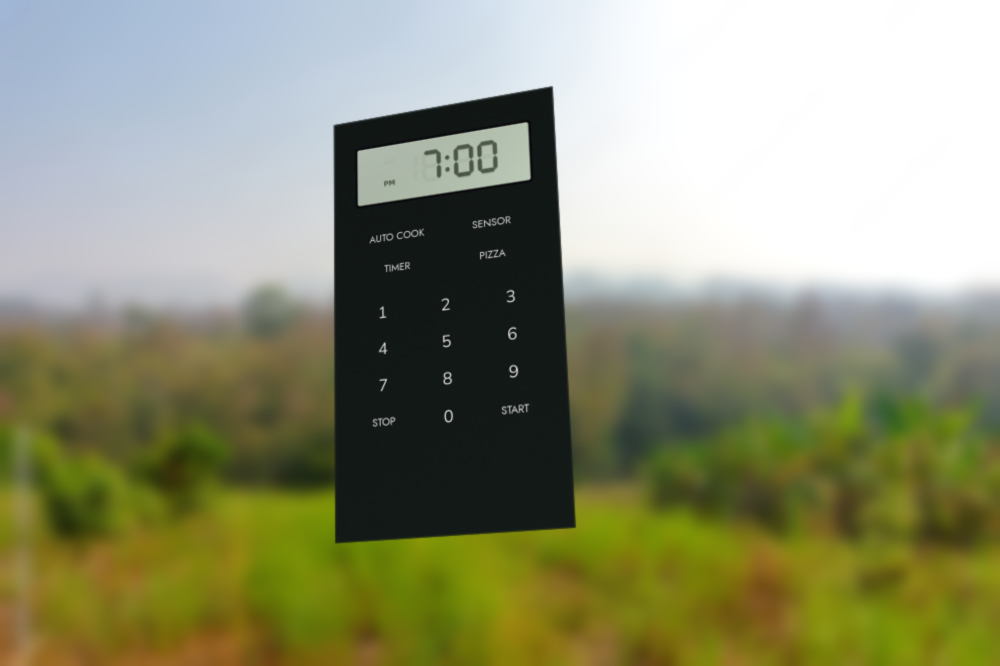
7:00
